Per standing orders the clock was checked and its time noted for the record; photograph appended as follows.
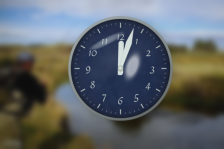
12:03
